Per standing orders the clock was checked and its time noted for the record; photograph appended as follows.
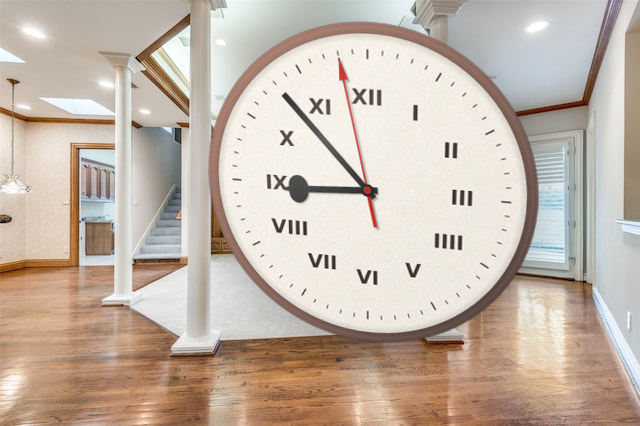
8:52:58
